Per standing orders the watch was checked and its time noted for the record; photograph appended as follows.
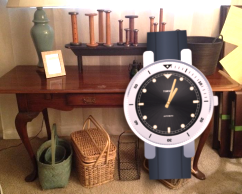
1:03
